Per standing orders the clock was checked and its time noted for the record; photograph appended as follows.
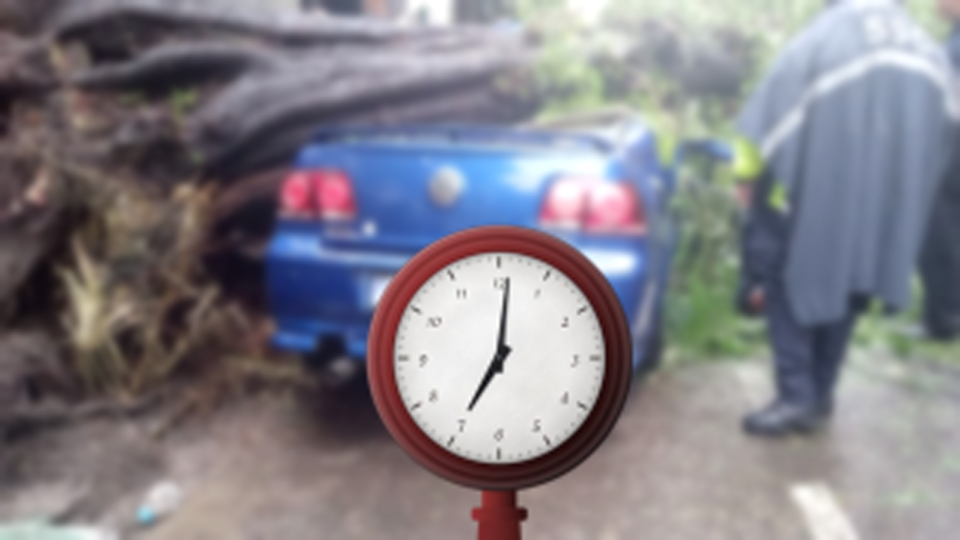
7:01
